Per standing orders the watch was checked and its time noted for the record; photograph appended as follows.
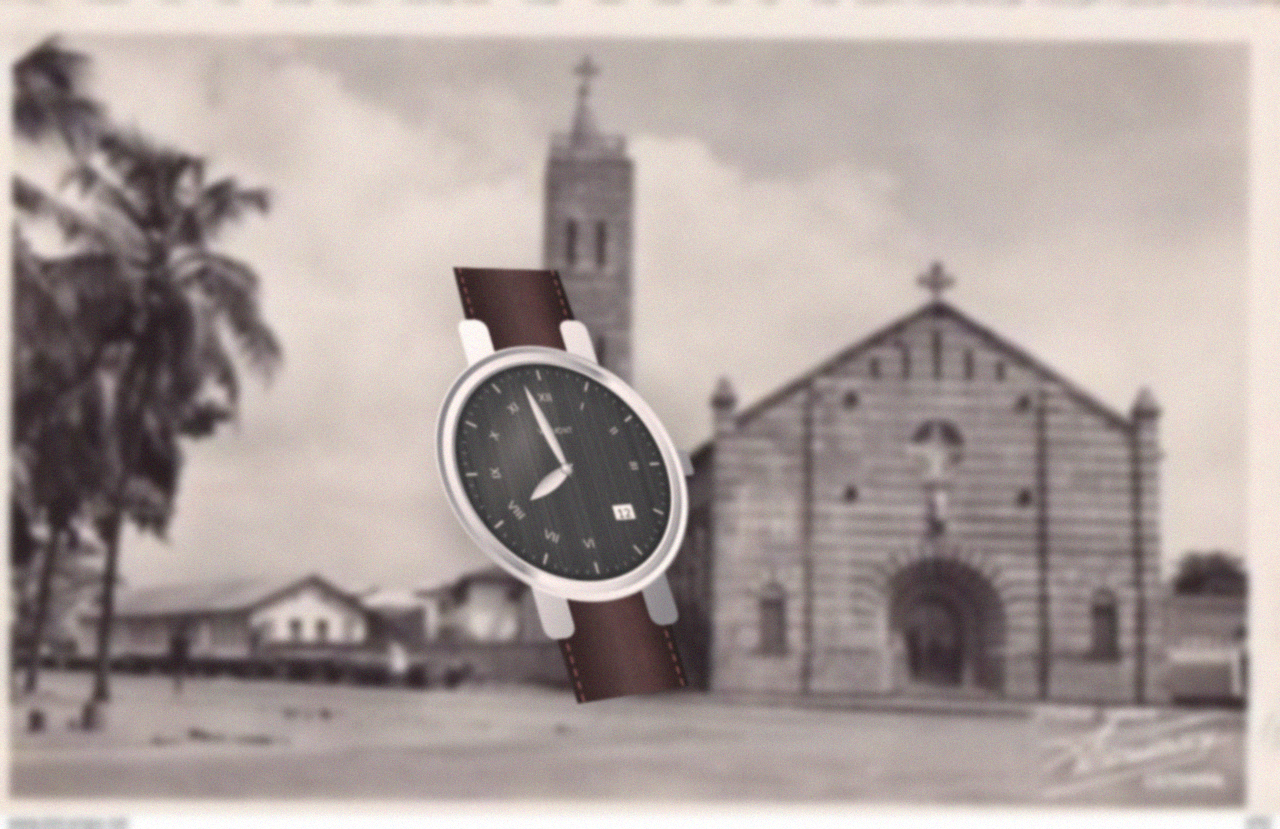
7:58
